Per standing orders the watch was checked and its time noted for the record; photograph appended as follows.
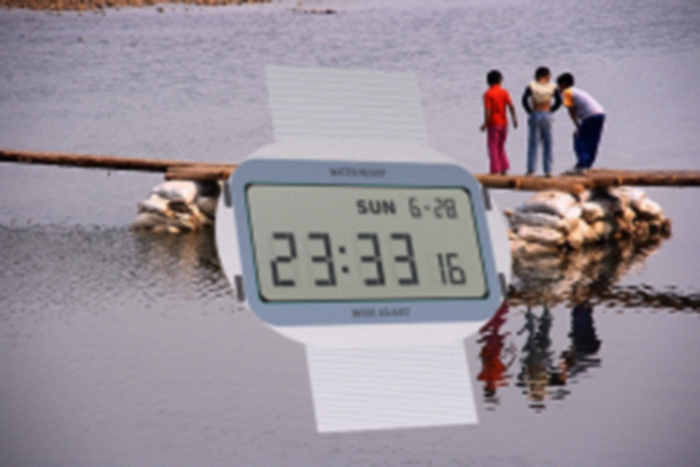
23:33:16
